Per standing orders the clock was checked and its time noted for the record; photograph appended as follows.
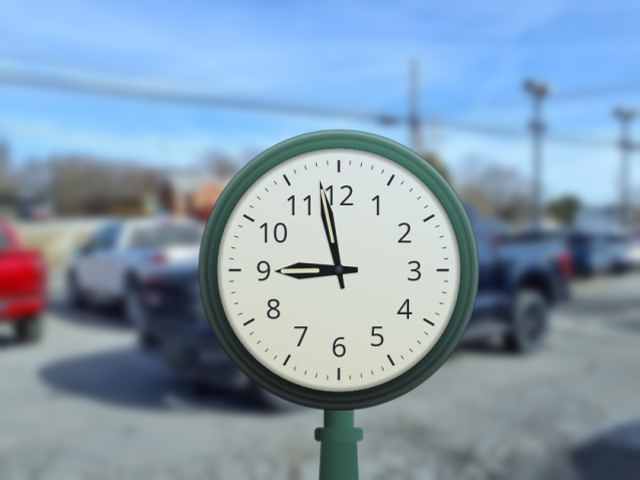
8:58
